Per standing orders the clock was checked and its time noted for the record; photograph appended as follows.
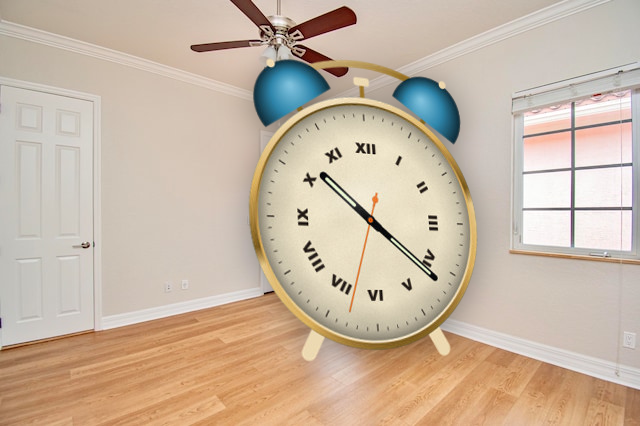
10:21:33
